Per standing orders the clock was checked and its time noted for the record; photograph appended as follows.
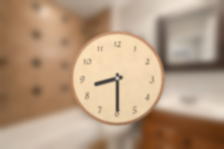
8:30
